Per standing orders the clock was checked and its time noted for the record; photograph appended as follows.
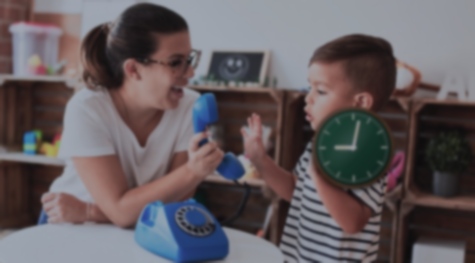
9:02
